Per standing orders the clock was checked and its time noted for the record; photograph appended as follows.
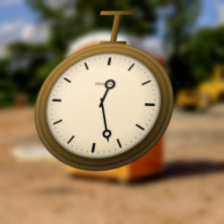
12:27
